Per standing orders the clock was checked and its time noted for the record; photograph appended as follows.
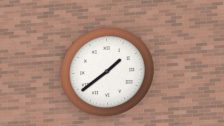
1:39
